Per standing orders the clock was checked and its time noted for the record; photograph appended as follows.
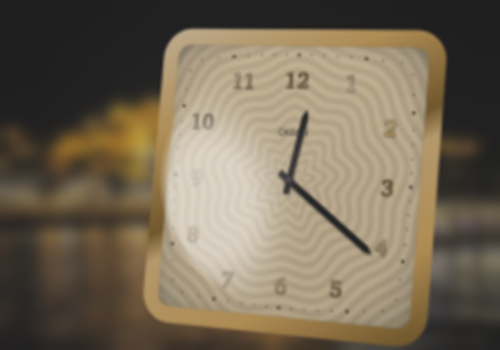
12:21
